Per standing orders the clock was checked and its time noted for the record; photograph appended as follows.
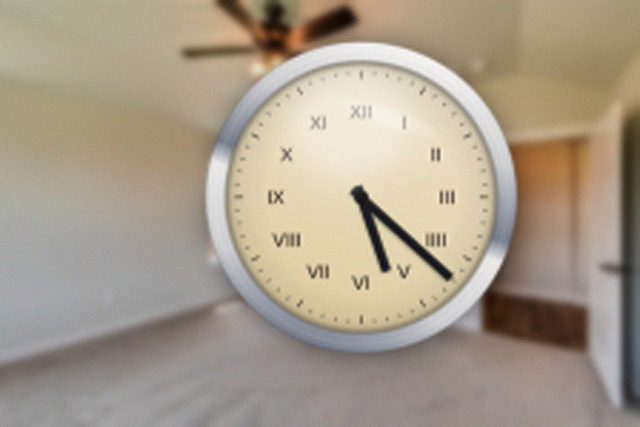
5:22
